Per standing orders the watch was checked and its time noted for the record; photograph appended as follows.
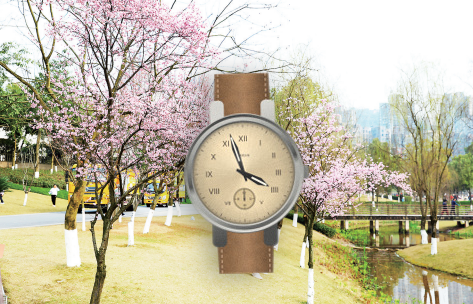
3:57
